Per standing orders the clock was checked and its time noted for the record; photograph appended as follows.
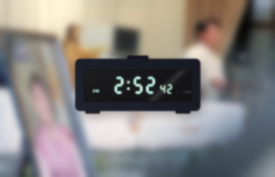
2:52
